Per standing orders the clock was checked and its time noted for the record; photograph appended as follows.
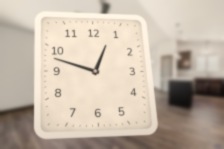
12:48
